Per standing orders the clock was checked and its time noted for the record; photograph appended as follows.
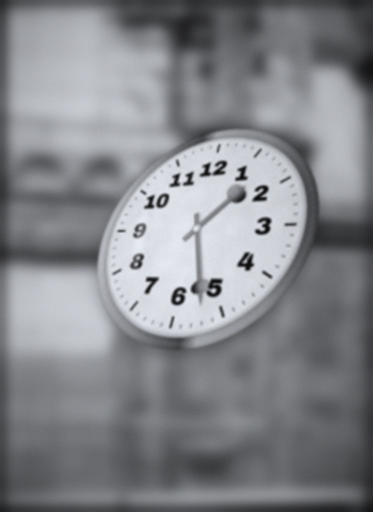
1:27
